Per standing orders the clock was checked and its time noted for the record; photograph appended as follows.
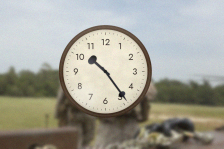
10:24
